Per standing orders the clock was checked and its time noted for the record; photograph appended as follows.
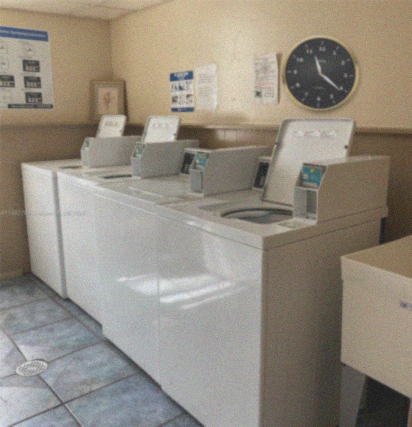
11:21
